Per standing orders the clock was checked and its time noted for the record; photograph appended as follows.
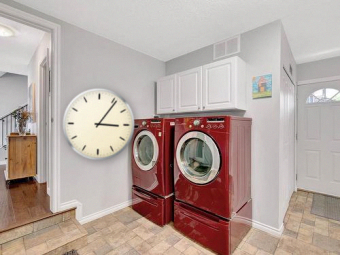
3:06
